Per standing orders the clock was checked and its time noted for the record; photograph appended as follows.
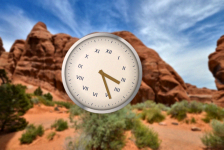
3:24
